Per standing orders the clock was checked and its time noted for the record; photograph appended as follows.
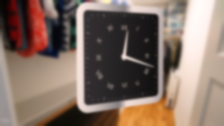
12:18
